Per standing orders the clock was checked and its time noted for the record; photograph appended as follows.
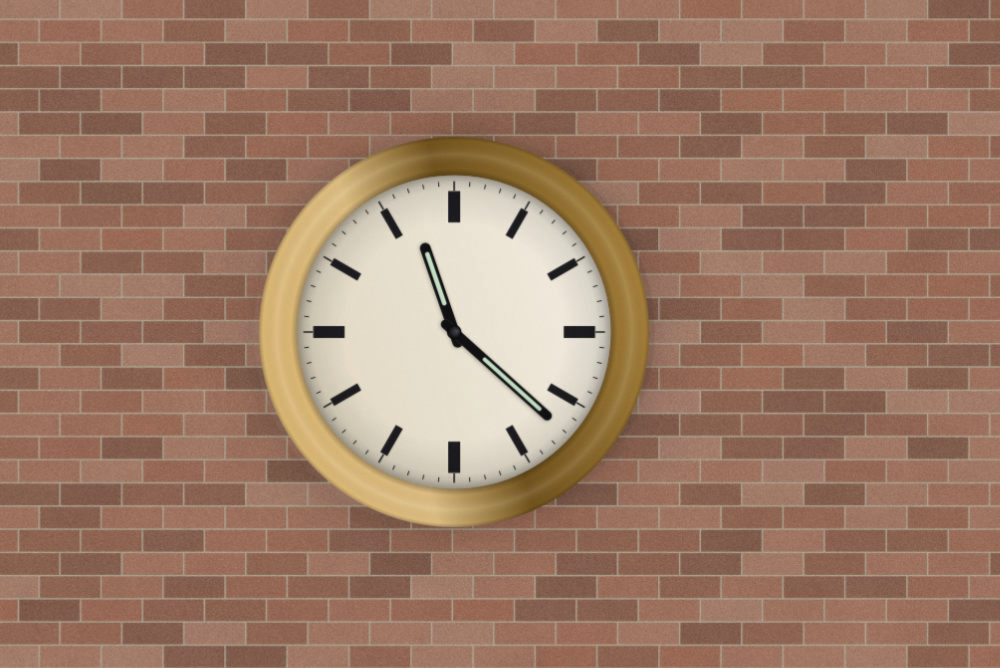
11:22
